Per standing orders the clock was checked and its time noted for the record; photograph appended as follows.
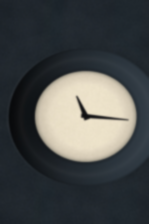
11:16
